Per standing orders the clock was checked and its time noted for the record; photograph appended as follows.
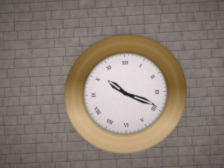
10:19
